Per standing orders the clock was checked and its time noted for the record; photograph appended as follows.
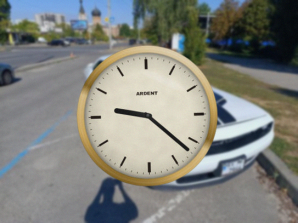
9:22
